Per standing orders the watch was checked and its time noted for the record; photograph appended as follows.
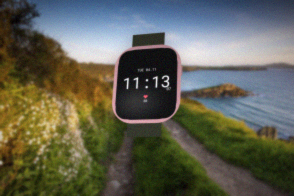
11:13
